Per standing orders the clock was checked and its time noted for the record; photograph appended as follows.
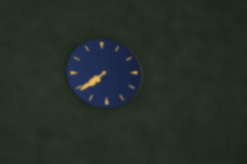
7:39
